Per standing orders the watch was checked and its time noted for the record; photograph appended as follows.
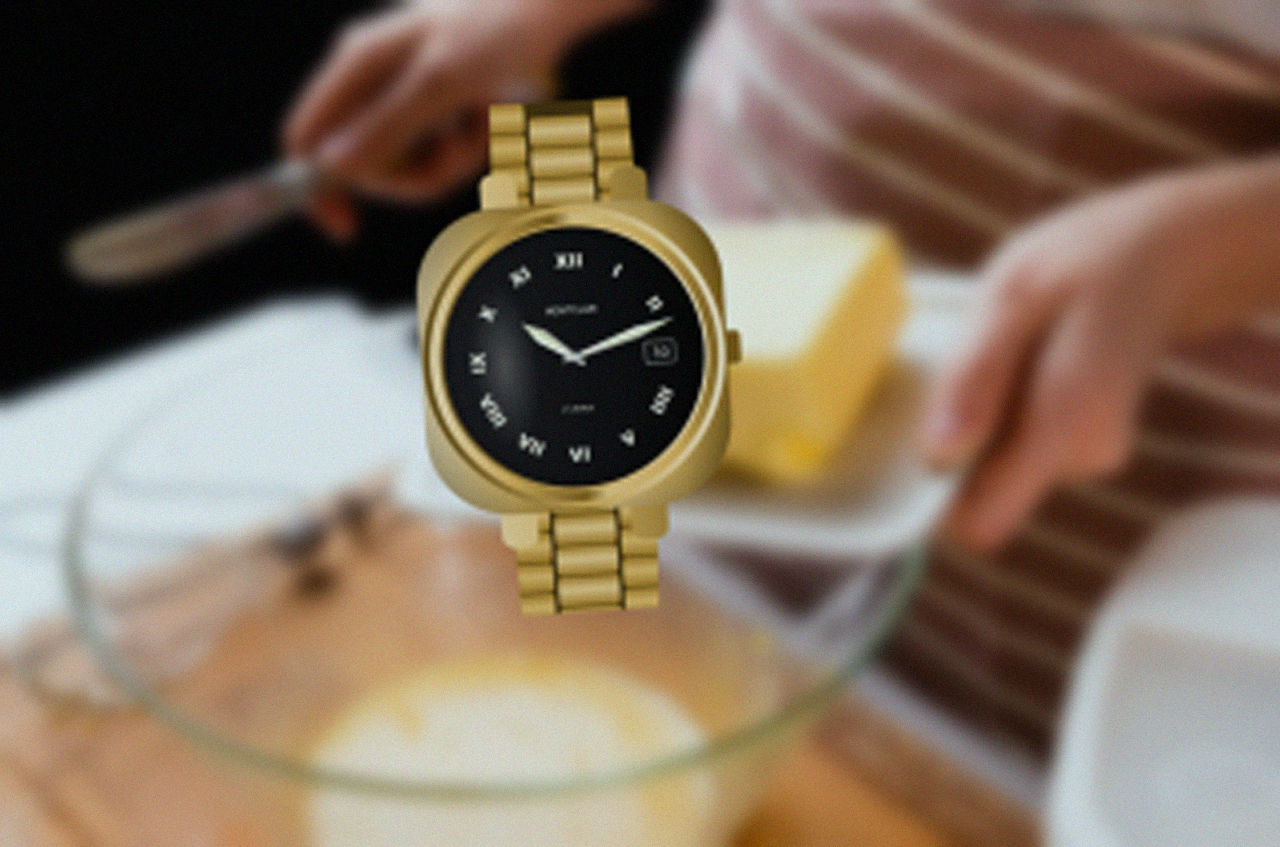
10:12
